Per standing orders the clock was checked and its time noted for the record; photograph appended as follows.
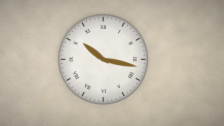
10:17
